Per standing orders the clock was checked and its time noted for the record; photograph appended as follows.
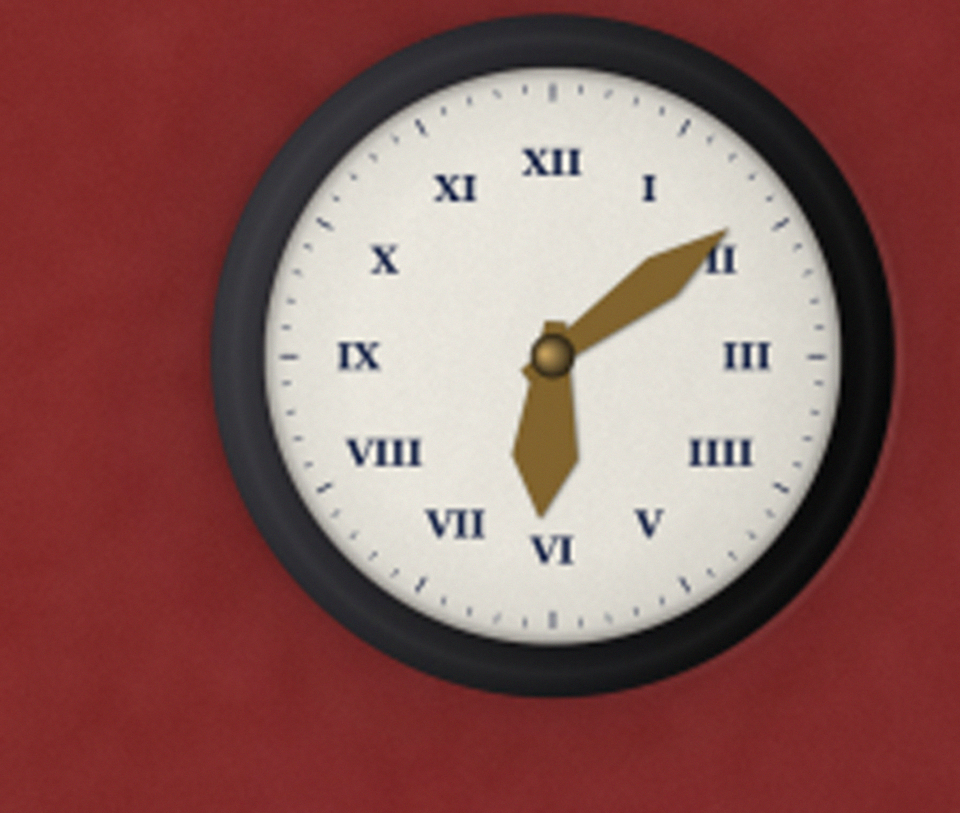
6:09
